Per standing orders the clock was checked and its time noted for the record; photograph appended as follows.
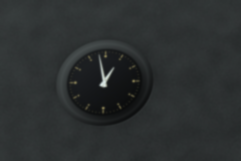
12:58
